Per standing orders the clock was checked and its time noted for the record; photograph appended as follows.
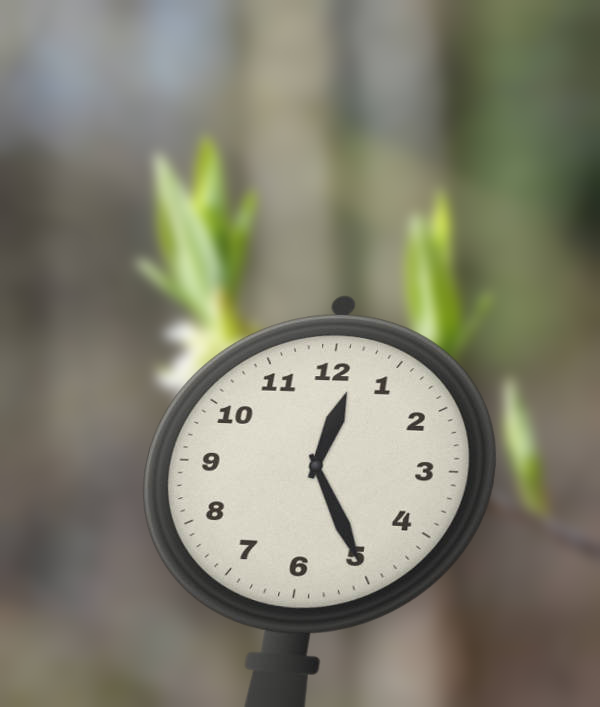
12:25
